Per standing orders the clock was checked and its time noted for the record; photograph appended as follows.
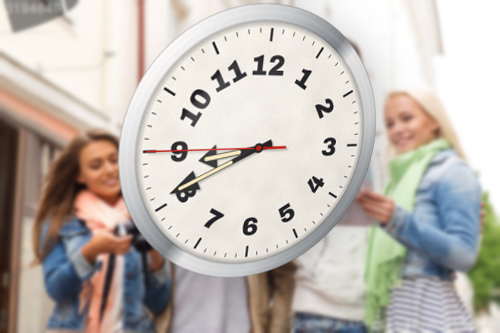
8:40:45
